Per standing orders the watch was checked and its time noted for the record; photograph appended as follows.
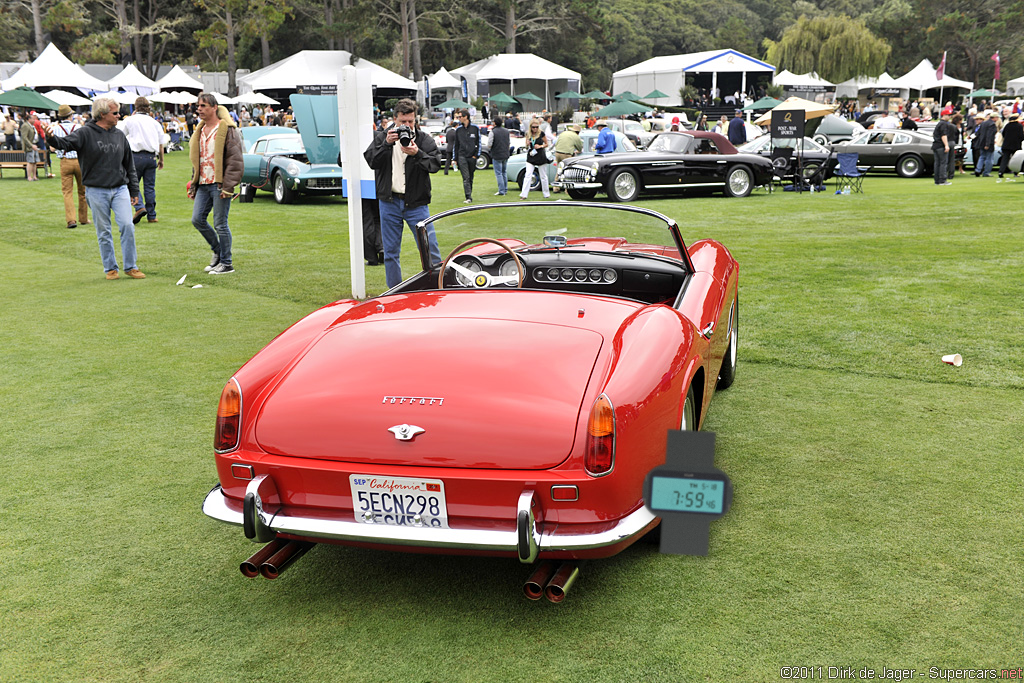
7:59
